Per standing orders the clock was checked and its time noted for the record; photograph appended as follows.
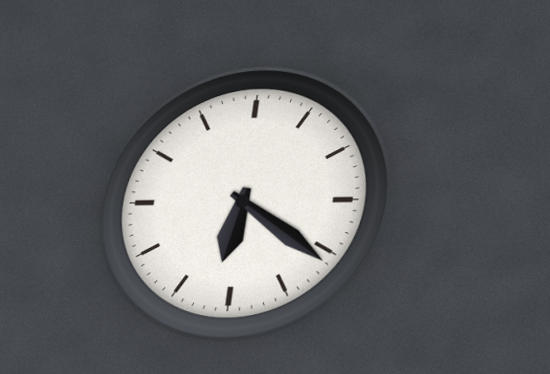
6:21
